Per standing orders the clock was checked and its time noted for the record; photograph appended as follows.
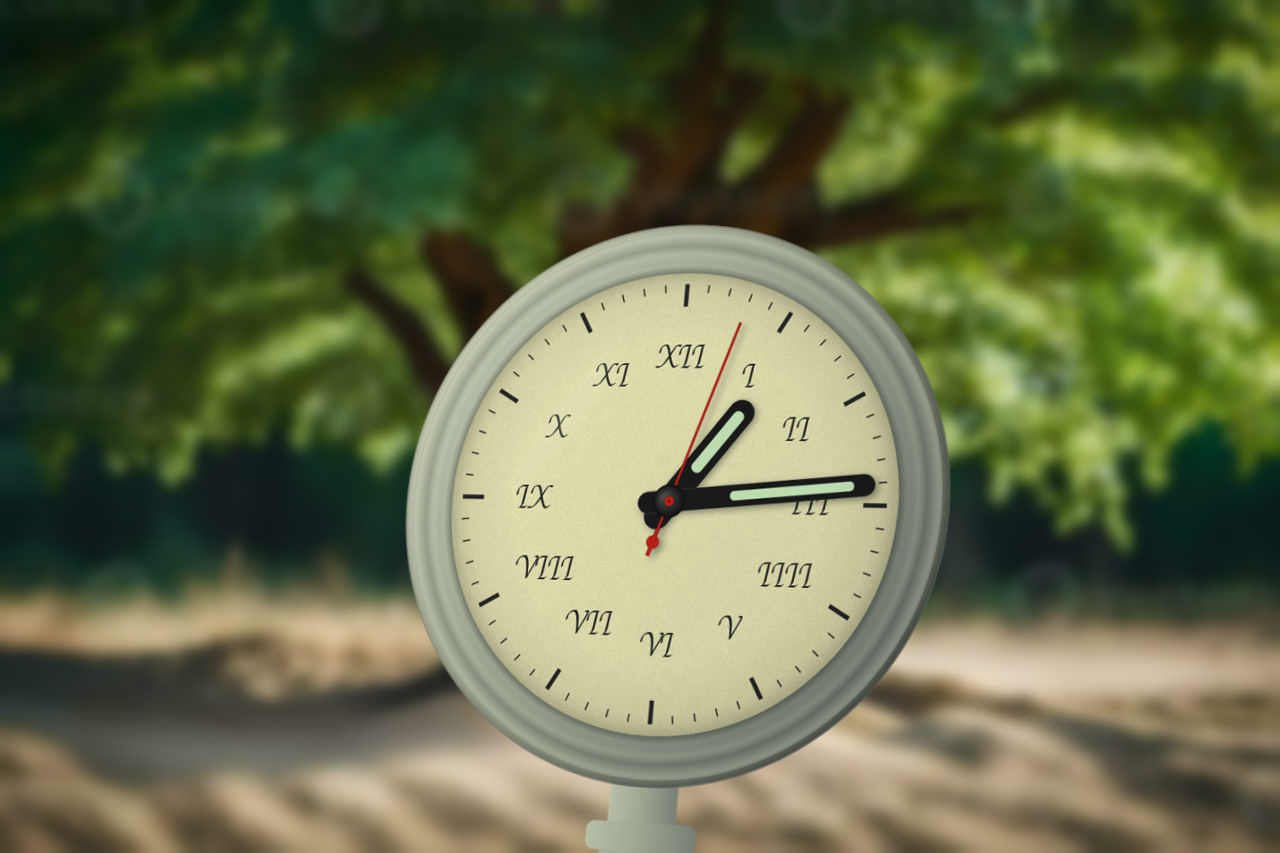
1:14:03
